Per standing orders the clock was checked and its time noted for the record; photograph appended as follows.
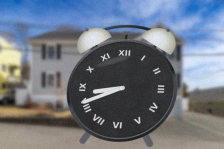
8:41
